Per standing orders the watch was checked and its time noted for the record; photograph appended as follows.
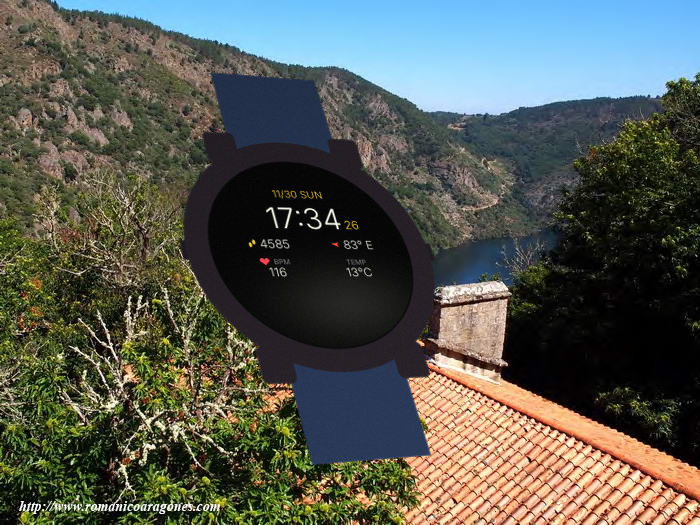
17:34:26
